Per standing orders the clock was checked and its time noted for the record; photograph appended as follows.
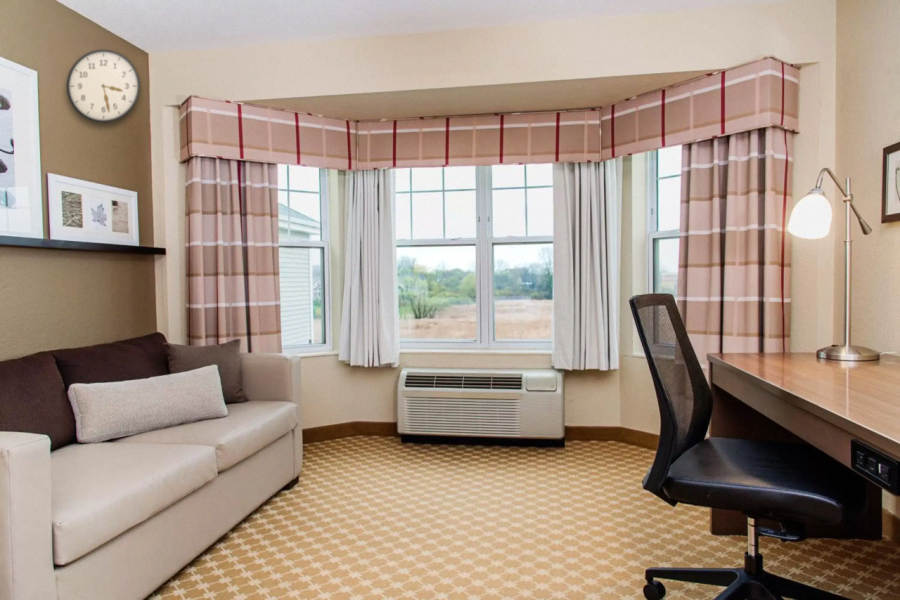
3:28
